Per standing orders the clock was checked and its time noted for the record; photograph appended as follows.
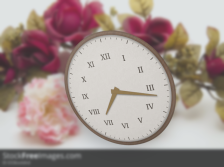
7:17
